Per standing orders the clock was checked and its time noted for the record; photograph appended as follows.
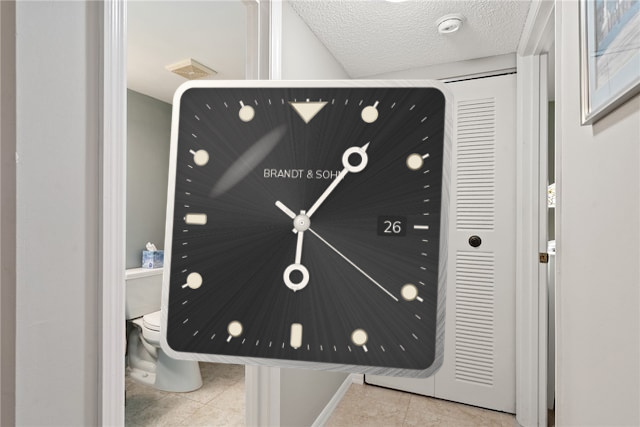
6:06:21
